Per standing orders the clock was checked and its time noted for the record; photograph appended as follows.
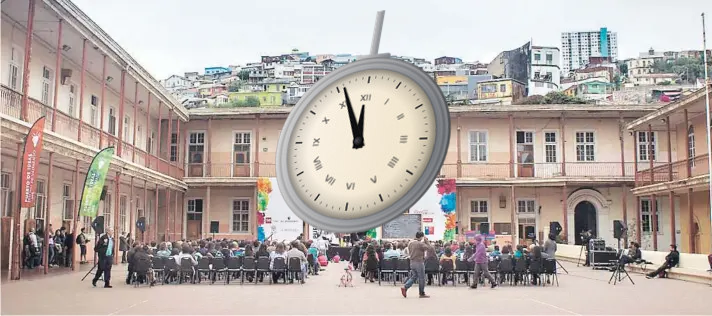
11:56
